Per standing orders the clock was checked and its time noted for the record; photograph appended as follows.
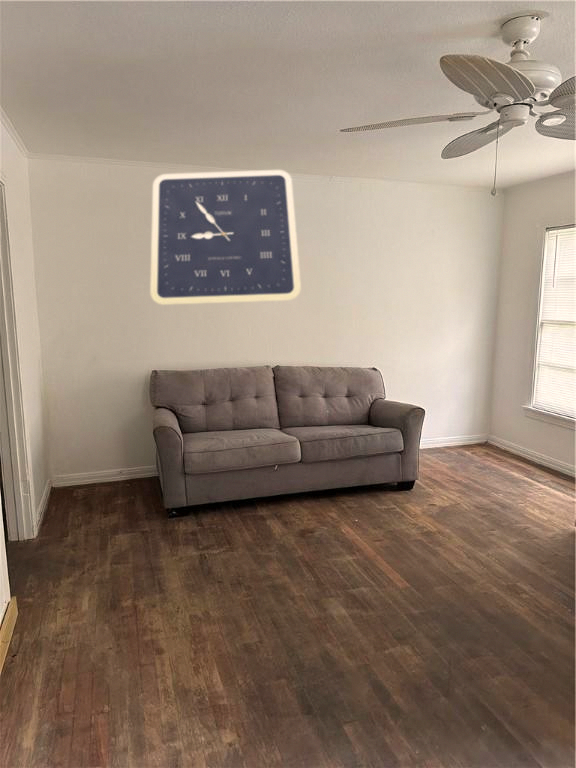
8:54
